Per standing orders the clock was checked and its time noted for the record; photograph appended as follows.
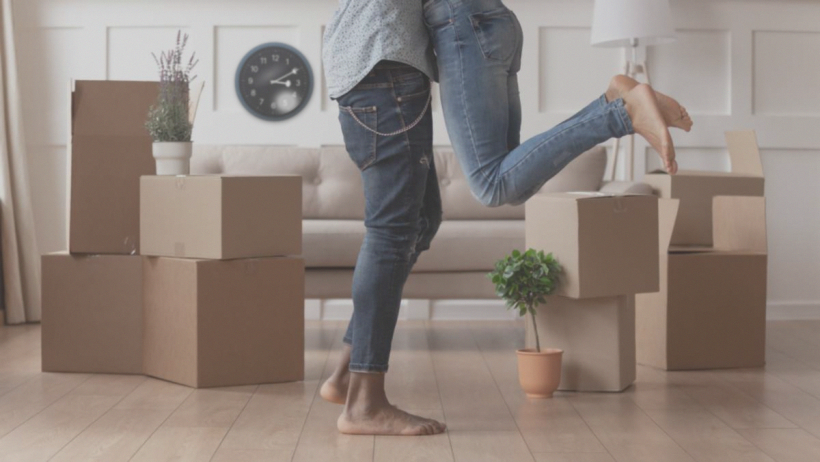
3:10
